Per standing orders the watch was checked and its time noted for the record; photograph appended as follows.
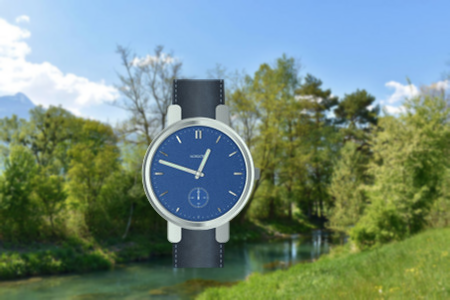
12:48
